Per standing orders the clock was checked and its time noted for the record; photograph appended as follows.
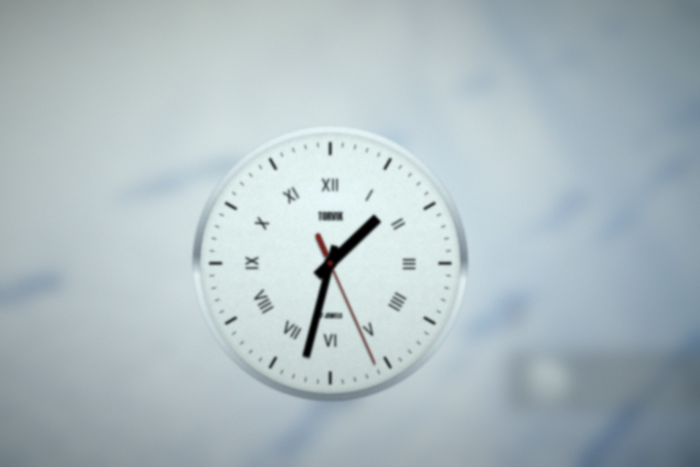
1:32:26
